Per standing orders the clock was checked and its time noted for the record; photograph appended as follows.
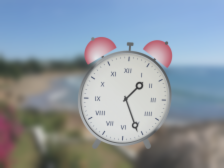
1:26
